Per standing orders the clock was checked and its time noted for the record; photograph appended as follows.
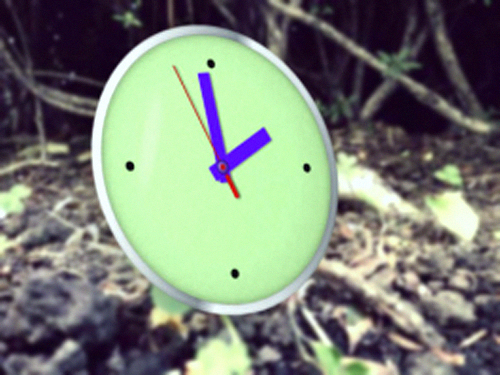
1:58:56
